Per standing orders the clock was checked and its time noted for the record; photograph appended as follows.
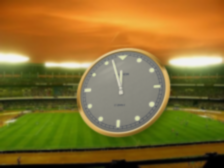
11:57
